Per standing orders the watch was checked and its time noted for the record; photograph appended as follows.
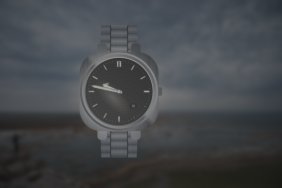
9:47
